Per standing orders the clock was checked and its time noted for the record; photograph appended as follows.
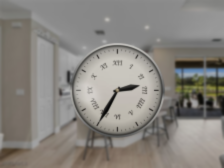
2:35
